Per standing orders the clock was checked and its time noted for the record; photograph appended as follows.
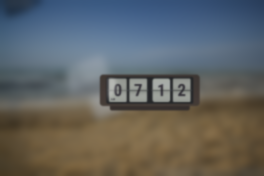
7:12
